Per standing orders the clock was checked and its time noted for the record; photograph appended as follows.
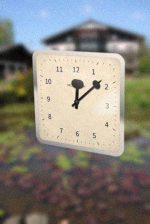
12:08
